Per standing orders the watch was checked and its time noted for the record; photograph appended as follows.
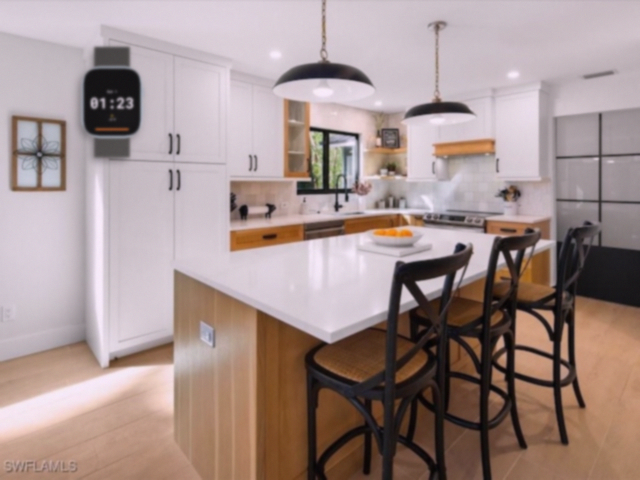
1:23
